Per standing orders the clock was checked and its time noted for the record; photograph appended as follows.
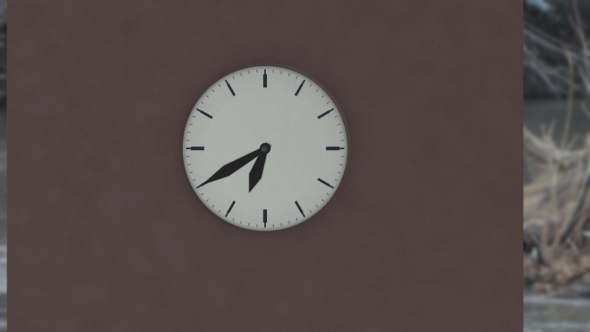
6:40
